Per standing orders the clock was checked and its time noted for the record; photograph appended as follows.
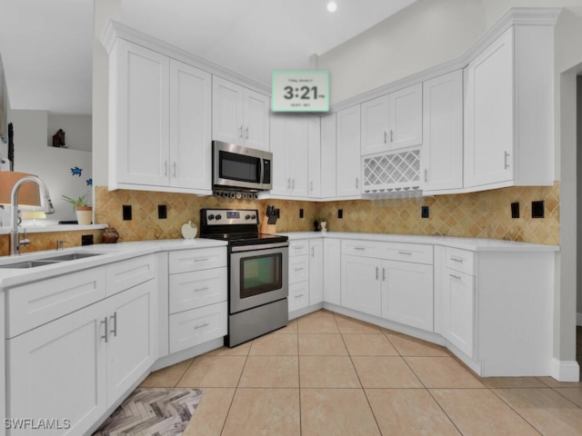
3:21
